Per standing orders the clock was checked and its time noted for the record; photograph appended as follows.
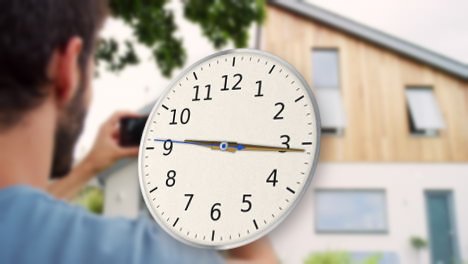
9:15:46
